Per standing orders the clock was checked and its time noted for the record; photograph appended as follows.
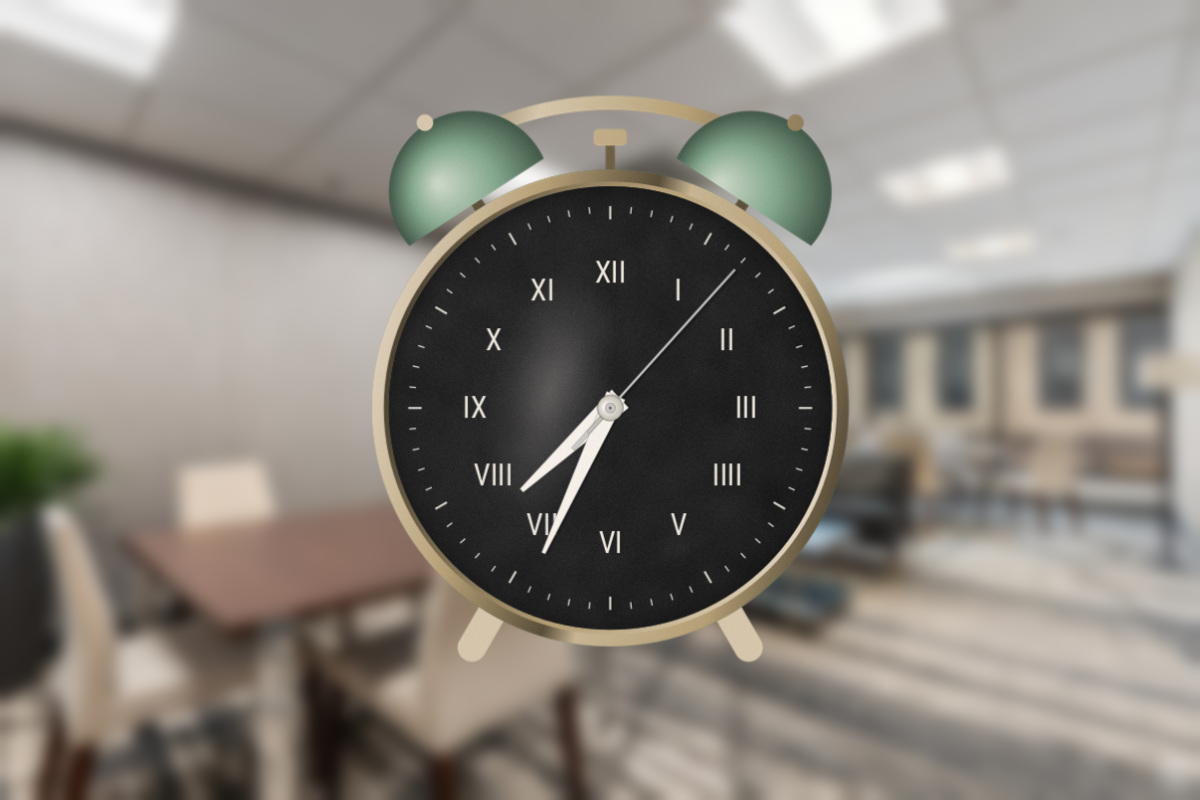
7:34:07
